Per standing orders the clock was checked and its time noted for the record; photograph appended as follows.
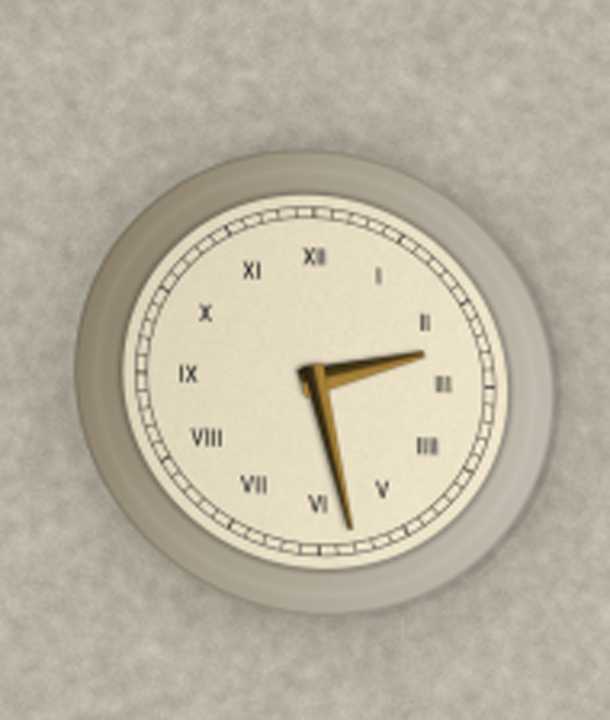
2:28
